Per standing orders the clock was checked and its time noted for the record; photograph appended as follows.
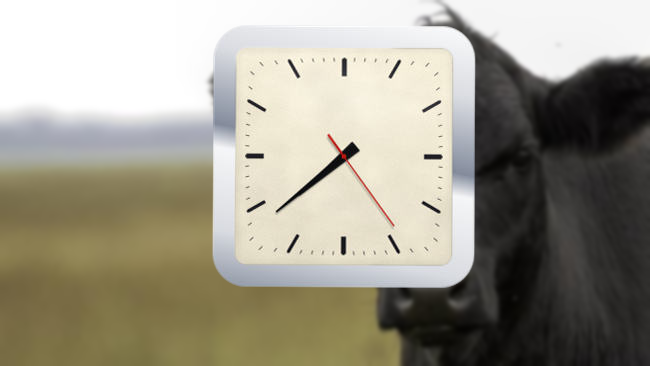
7:38:24
